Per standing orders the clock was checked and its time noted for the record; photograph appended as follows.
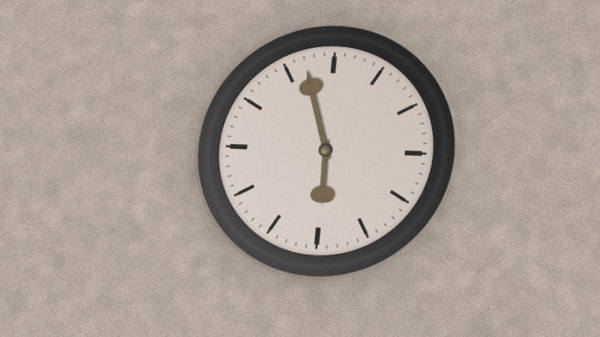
5:57
